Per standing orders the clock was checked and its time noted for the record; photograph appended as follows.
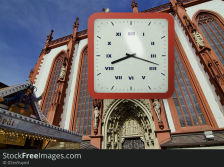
8:18
